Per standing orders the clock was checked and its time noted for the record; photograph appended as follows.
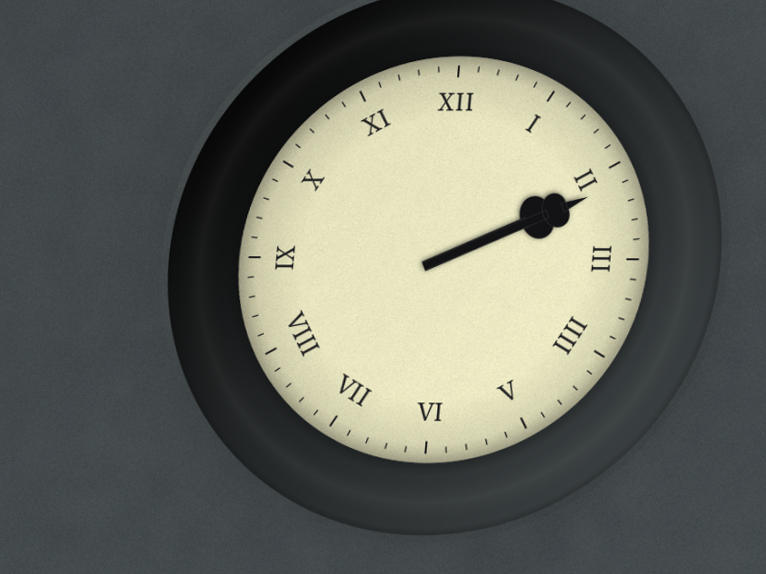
2:11
